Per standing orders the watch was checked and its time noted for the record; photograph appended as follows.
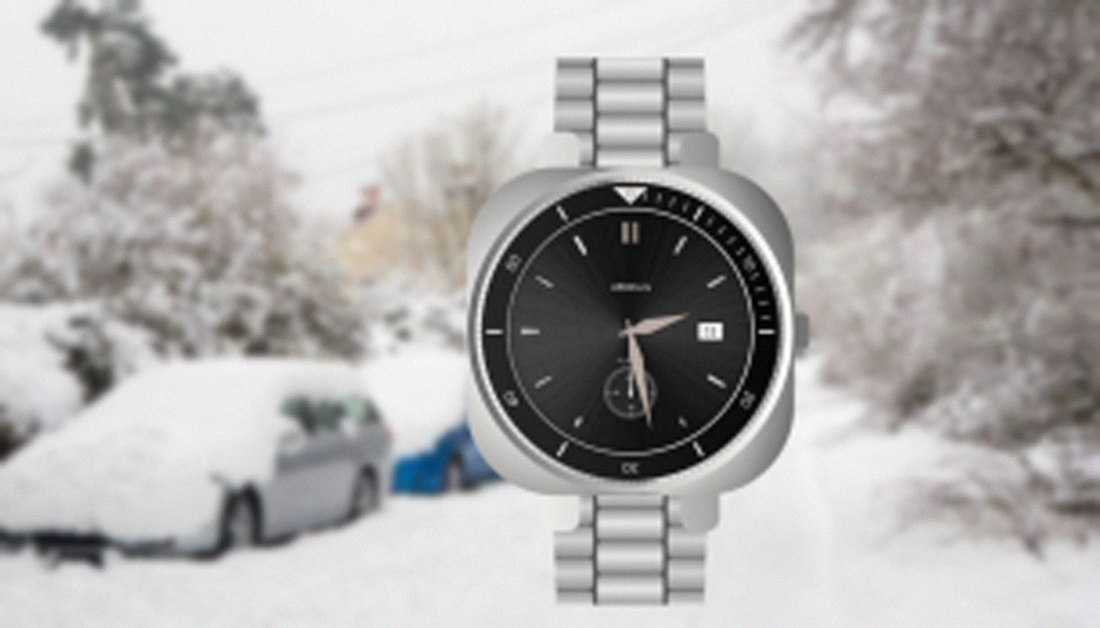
2:28
